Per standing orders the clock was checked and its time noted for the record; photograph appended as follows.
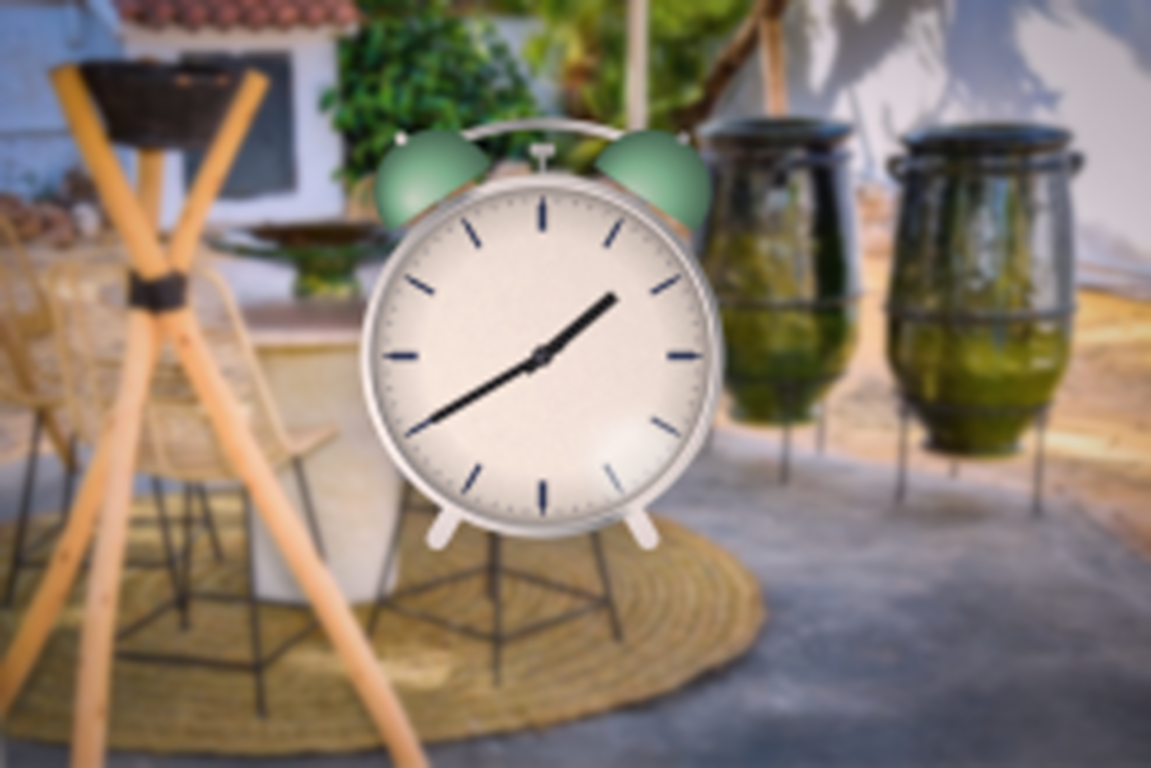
1:40
